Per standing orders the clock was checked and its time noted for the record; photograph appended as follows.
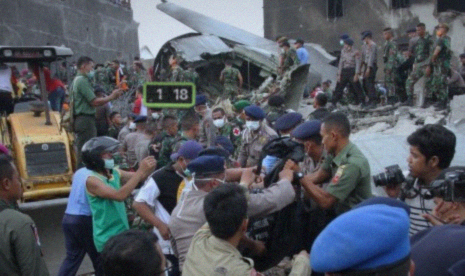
1:18
